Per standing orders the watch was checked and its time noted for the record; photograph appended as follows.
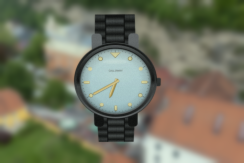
6:40
